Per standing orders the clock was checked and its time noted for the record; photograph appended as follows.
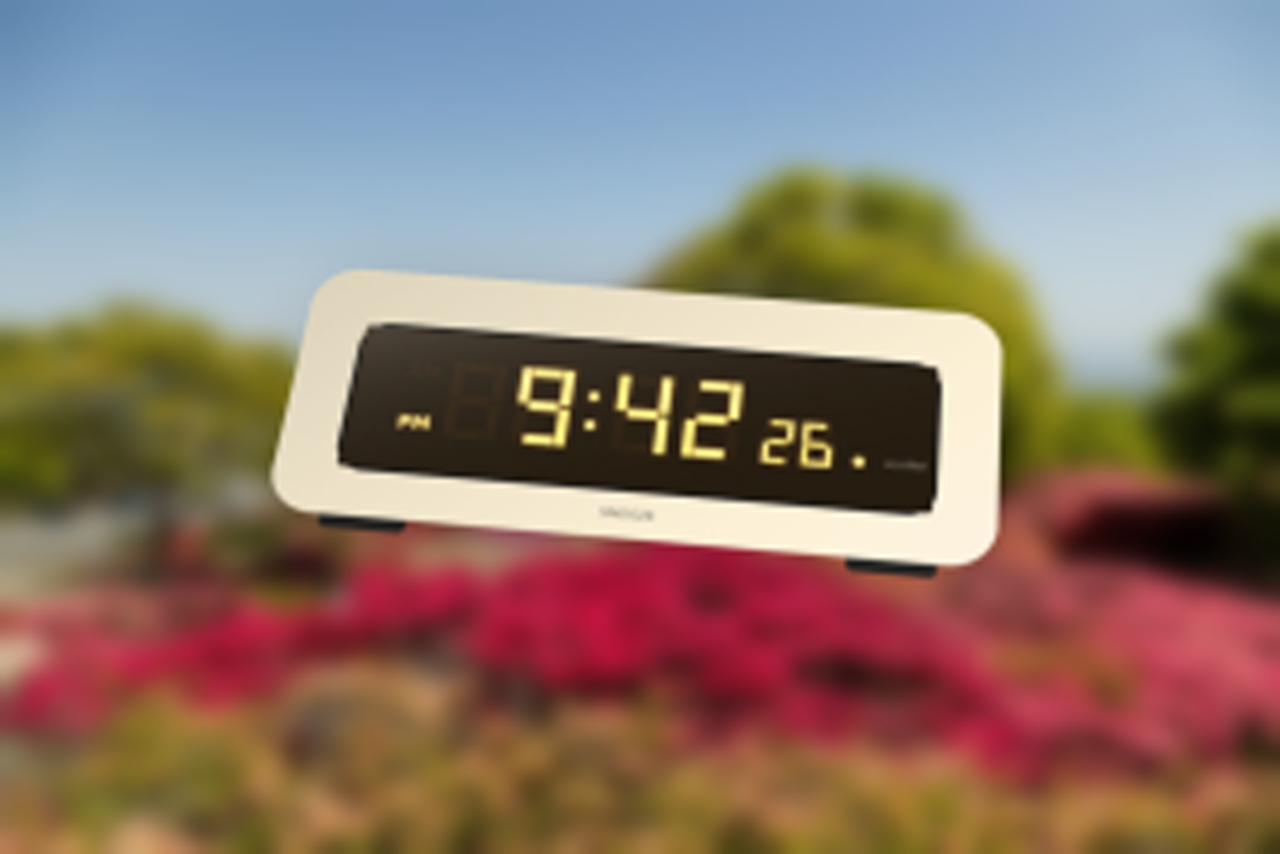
9:42:26
